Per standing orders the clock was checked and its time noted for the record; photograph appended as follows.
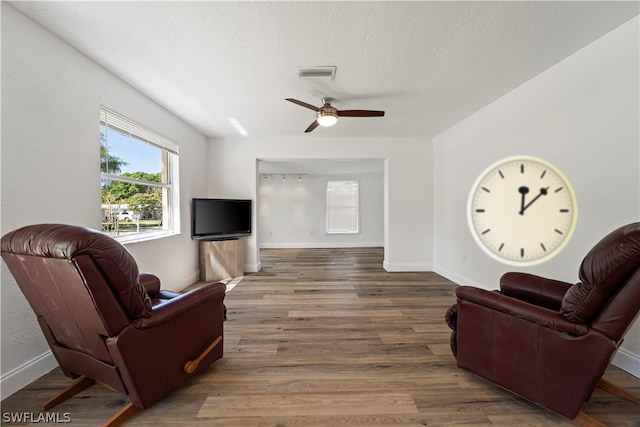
12:08
